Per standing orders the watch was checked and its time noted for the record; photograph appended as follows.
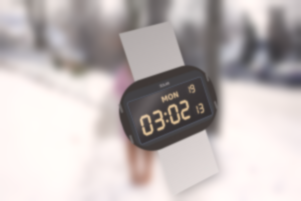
3:02
